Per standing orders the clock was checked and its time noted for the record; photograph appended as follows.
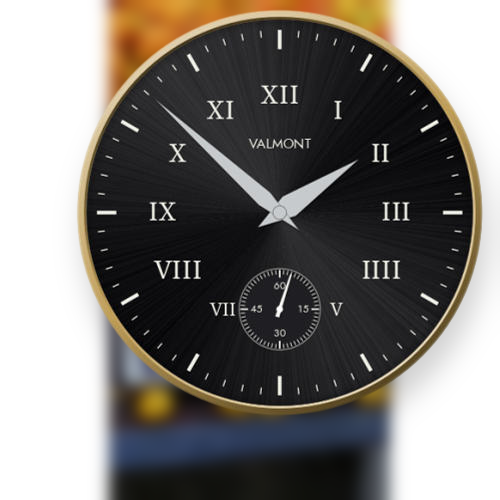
1:52:03
